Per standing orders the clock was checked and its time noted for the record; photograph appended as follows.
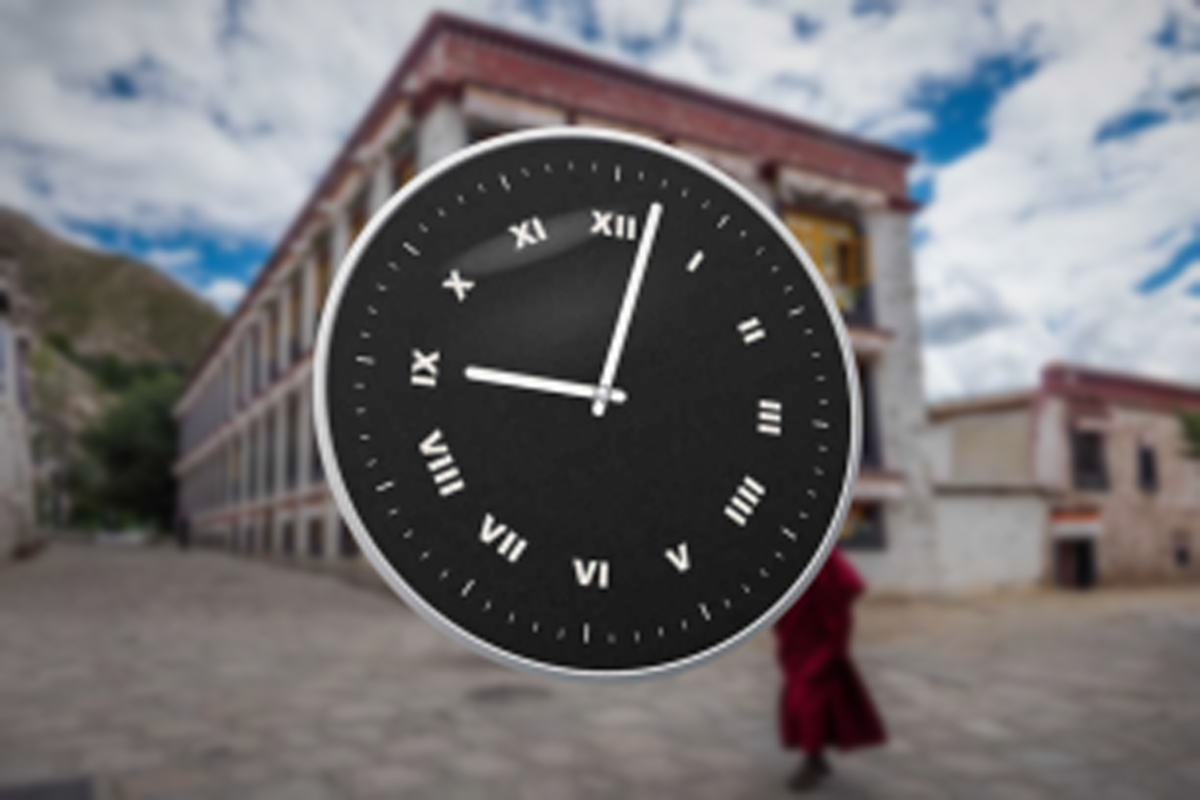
9:02
